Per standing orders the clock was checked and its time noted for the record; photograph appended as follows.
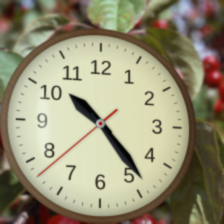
10:23:38
